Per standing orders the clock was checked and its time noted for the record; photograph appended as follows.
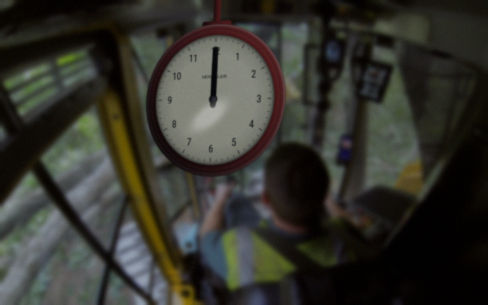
12:00
